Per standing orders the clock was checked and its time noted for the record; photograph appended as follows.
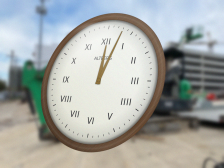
12:03
